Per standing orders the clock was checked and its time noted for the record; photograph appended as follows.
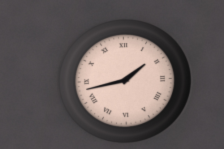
1:43
